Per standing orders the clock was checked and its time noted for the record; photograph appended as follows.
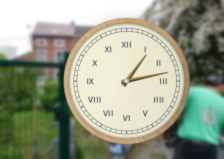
1:13
